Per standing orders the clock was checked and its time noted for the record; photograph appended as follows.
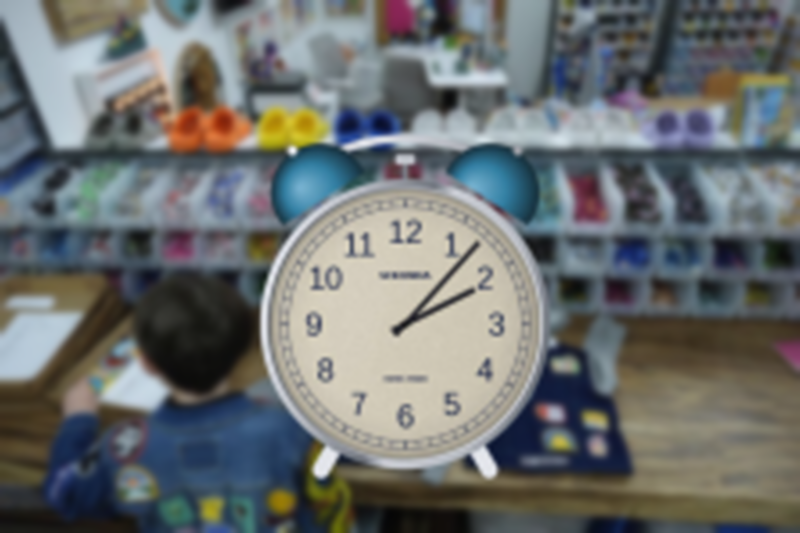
2:07
